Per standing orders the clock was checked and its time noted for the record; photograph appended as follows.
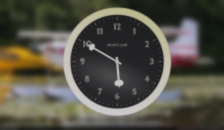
5:50
